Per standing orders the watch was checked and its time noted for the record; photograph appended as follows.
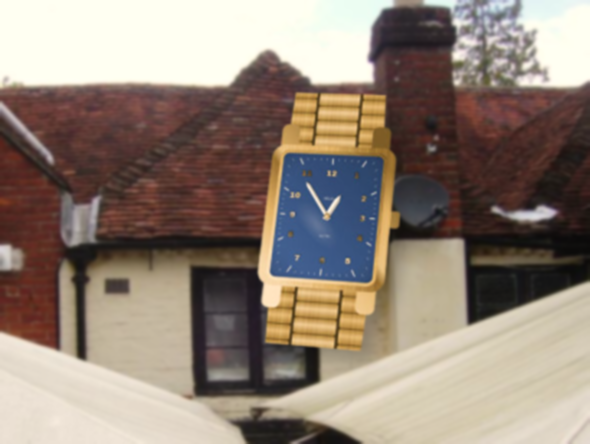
12:54
